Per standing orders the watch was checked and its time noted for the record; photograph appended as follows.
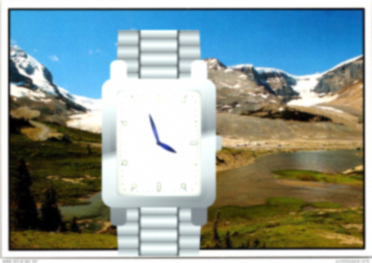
3:57
